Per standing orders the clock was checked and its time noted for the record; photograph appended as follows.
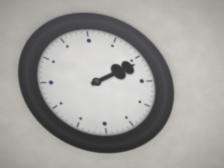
2:11
